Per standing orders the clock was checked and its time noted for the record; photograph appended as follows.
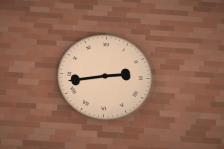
2:43
